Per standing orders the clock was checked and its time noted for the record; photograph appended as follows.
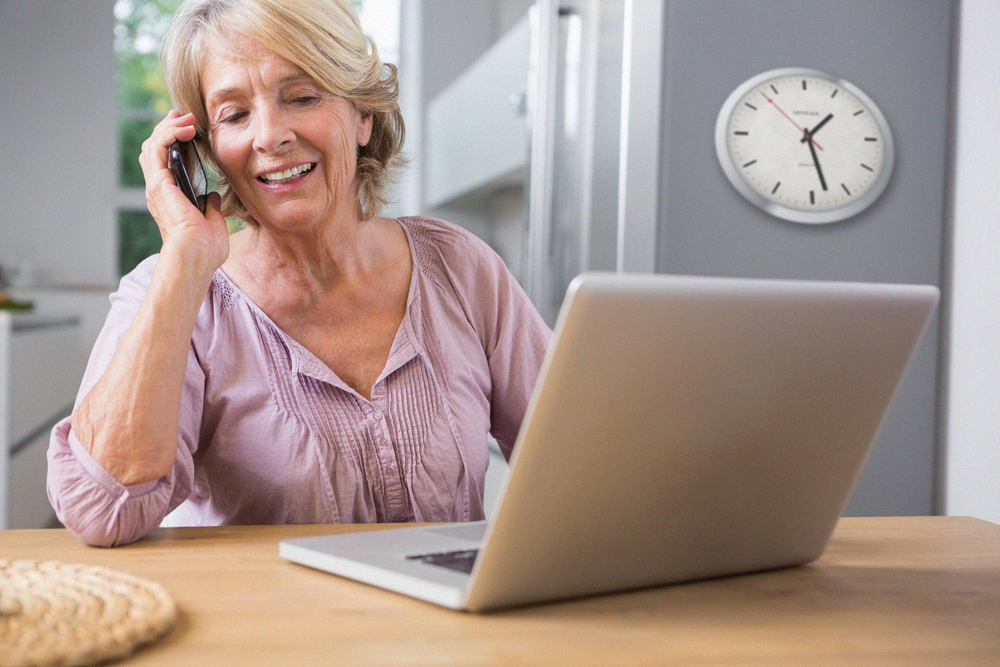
1:27:53
